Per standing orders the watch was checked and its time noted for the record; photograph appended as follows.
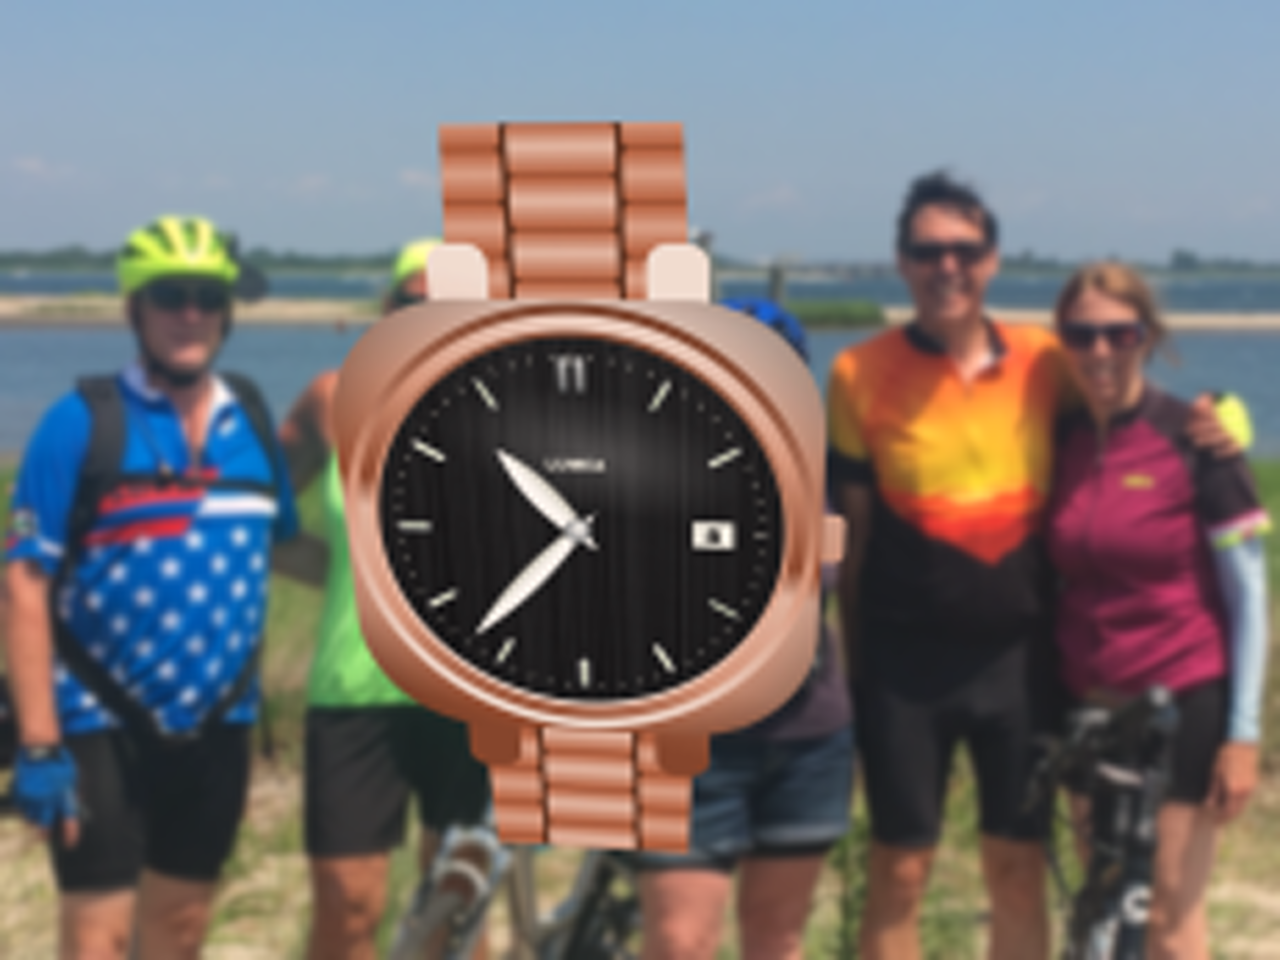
10:37
